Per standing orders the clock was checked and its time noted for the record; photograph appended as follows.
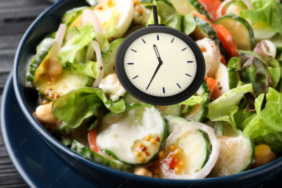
11:35
